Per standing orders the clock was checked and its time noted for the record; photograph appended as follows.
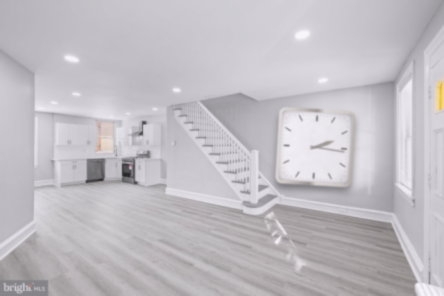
2:16
